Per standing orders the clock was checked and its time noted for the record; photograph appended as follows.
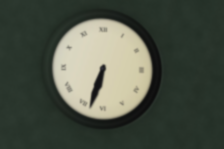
6:33
